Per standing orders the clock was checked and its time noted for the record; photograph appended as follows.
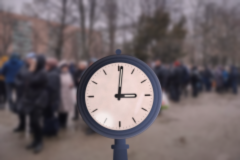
3:01
